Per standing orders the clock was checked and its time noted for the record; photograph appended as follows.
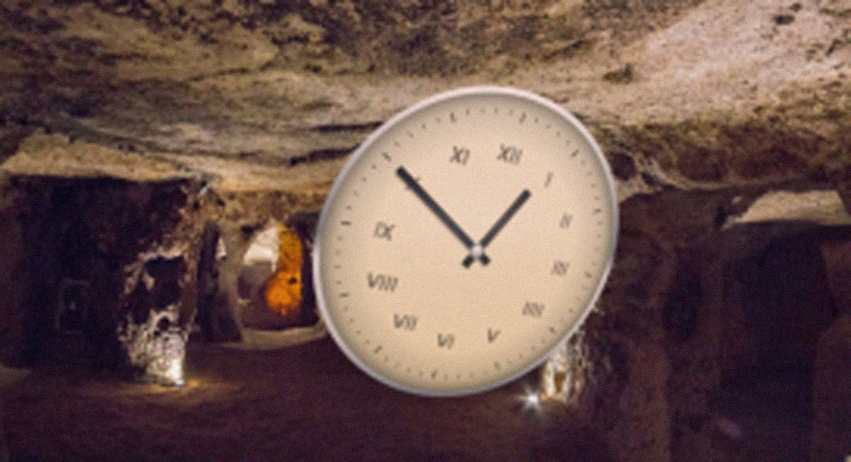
12:50
